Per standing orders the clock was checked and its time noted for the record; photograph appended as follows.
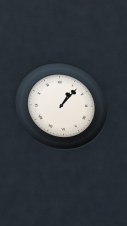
1:07
